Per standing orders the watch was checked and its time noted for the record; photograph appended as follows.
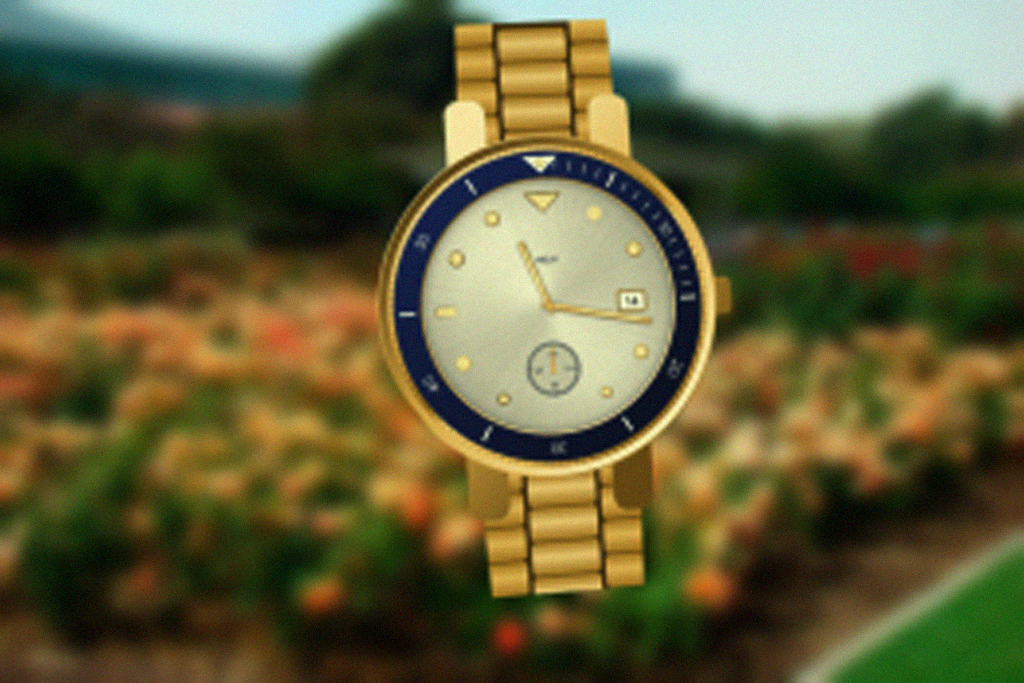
11:17
